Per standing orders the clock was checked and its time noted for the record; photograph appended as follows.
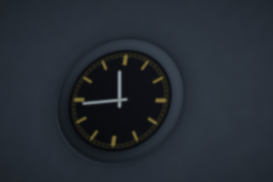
11:44
